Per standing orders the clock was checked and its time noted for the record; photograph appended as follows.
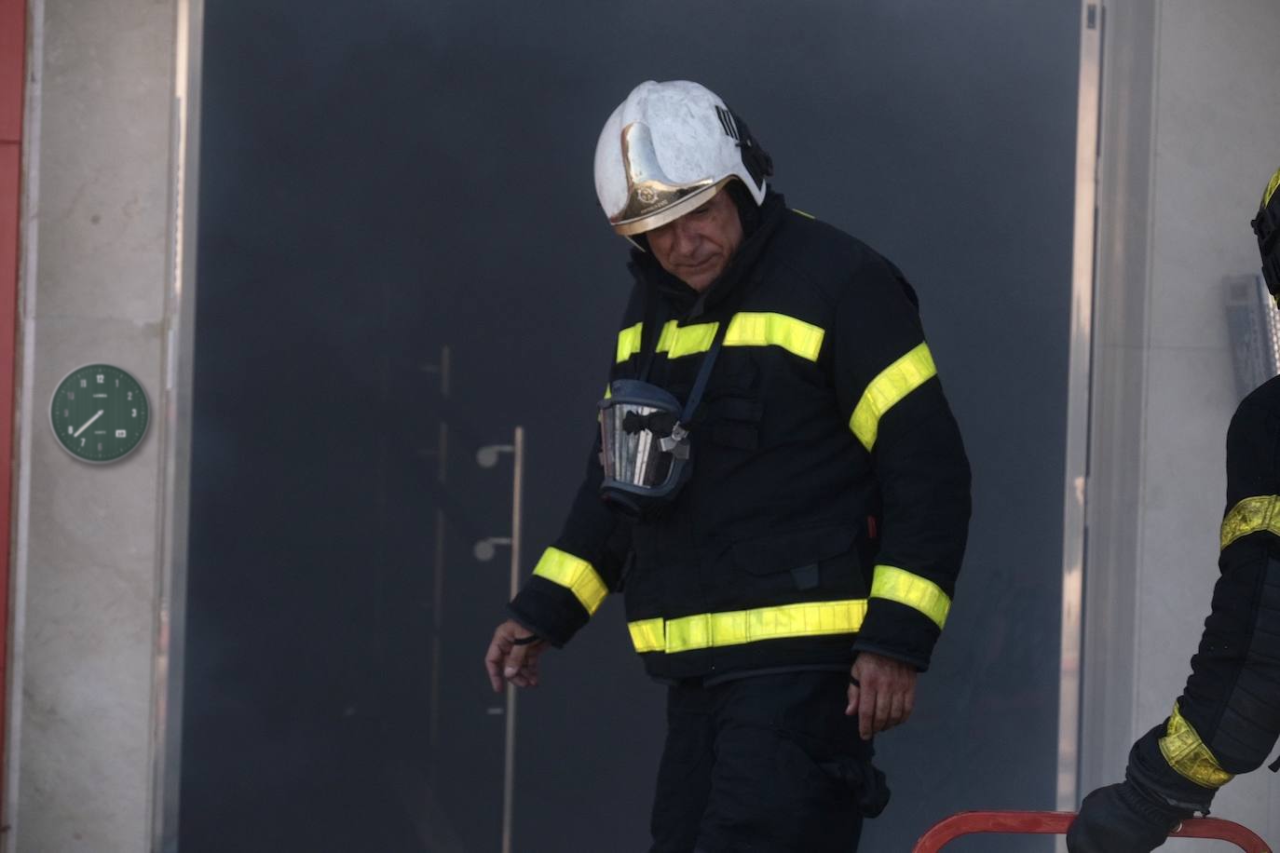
7:38
